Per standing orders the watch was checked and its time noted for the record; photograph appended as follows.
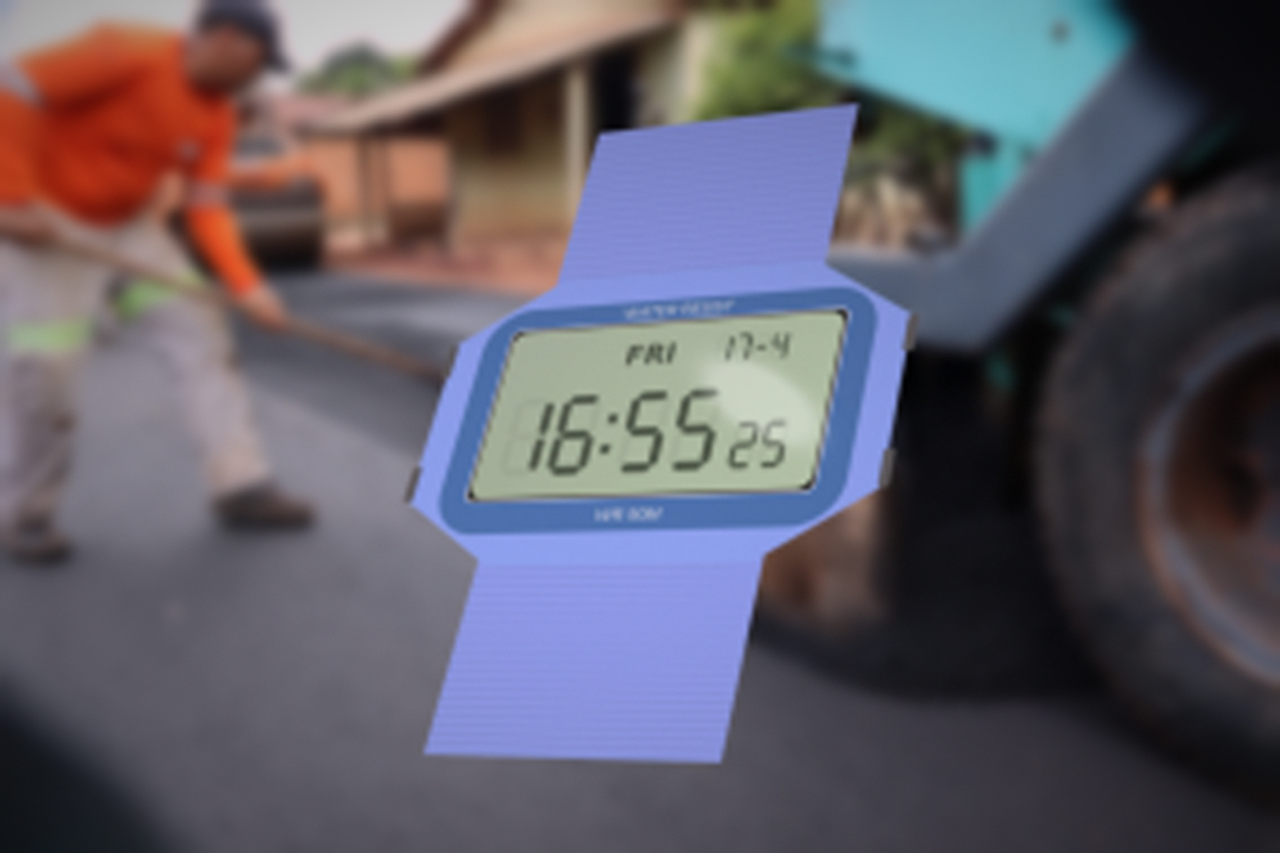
16:55:25
